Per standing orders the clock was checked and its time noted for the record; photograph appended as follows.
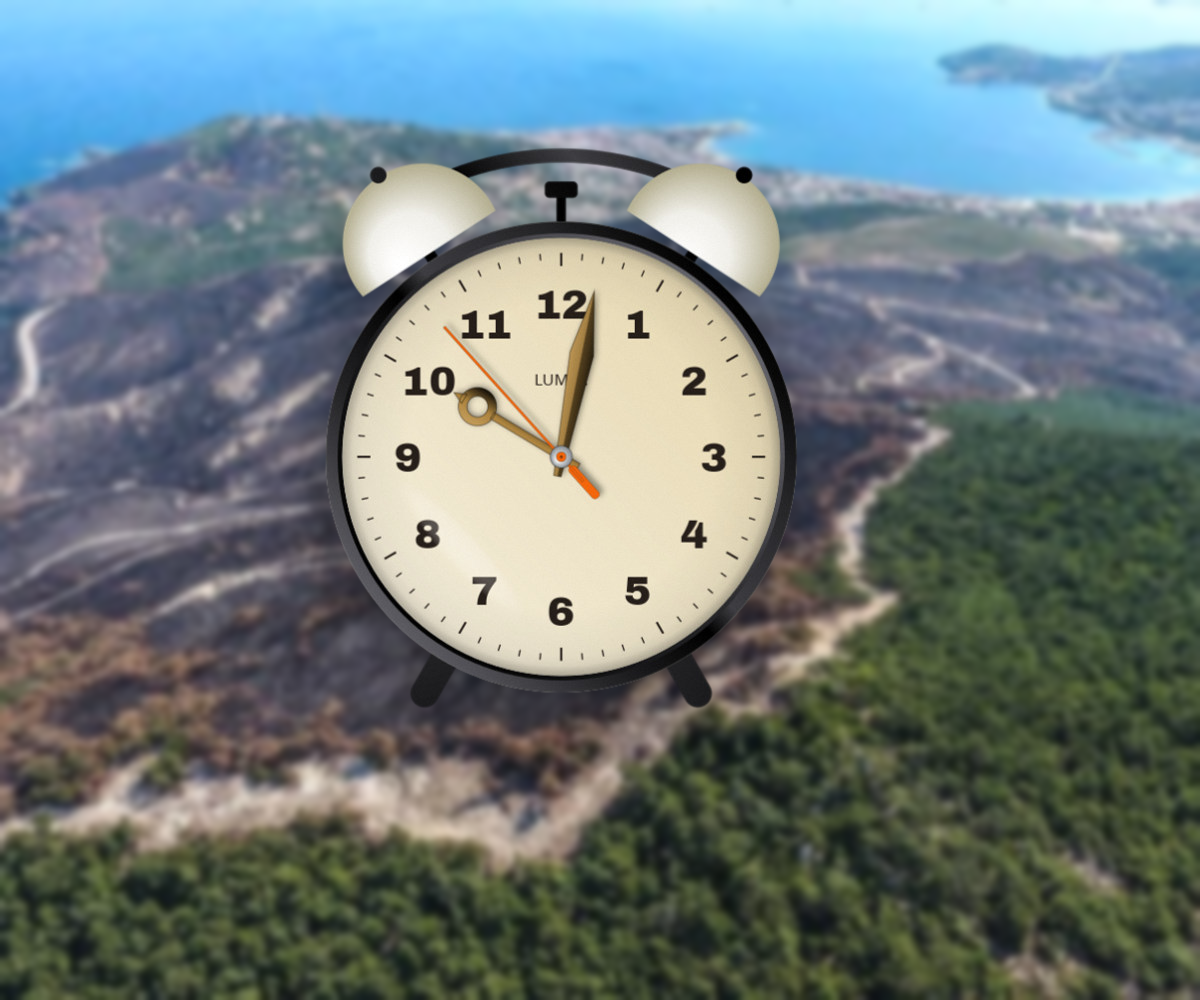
10:01:53
